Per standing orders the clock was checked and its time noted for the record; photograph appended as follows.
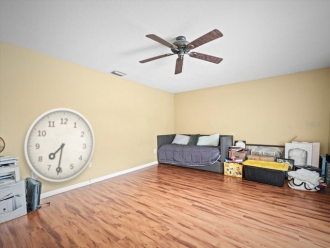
7:31
